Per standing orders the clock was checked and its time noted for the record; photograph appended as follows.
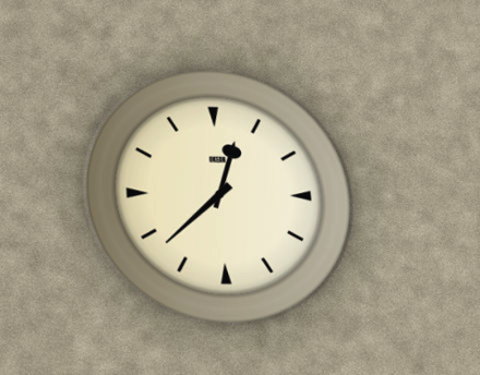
12:38
